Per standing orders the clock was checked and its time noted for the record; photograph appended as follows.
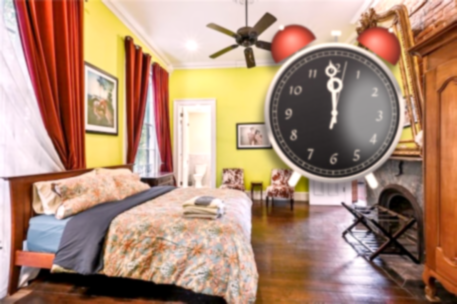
11:59:02
